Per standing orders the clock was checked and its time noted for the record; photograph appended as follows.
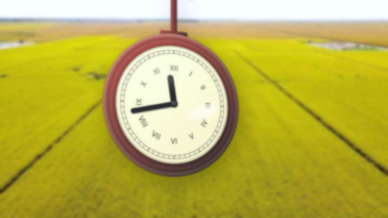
11:43
